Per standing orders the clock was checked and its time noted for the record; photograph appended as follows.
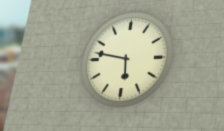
5:47
